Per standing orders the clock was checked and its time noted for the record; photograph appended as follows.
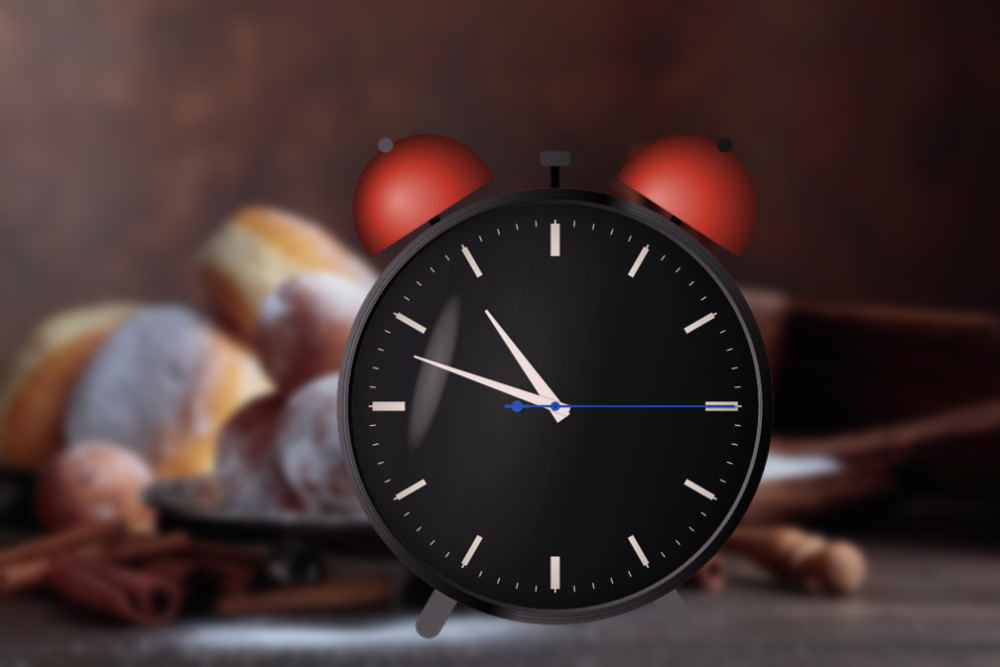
10:48:15
